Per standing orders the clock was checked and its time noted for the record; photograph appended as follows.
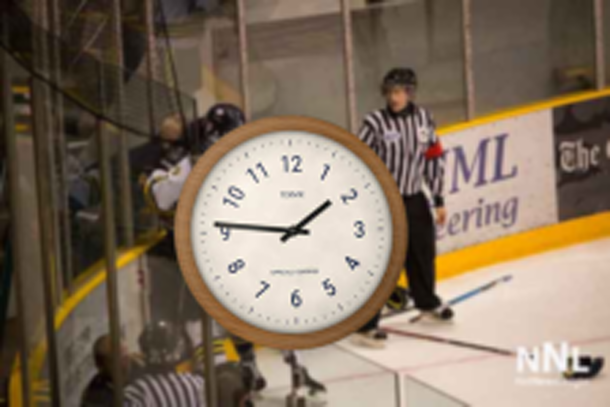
1:46
